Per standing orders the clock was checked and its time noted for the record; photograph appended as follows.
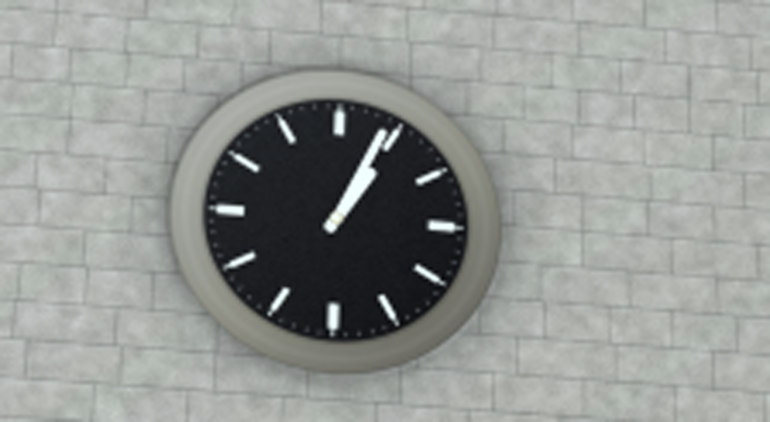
1:04
